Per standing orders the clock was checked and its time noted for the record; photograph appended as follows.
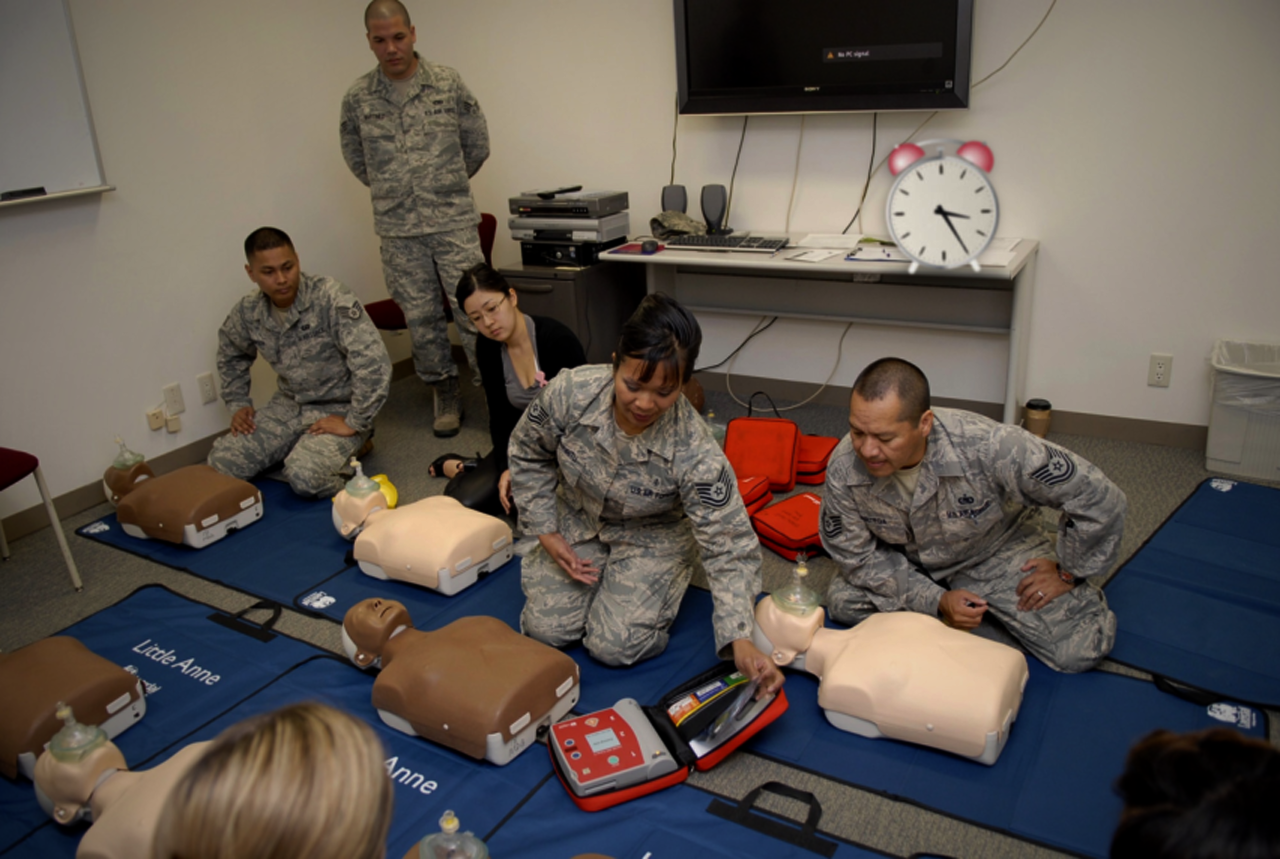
3:25
